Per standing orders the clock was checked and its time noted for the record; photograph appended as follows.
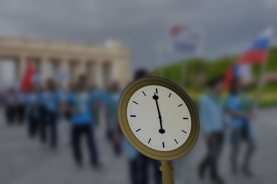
5:59
